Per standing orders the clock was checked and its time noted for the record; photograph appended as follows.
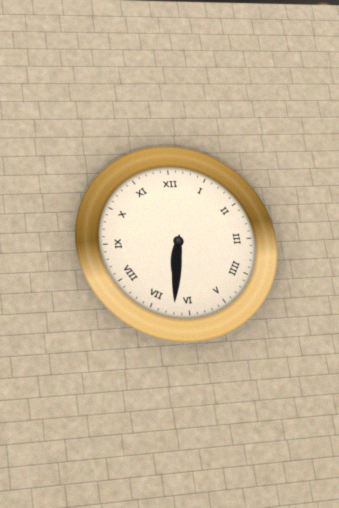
6:32
